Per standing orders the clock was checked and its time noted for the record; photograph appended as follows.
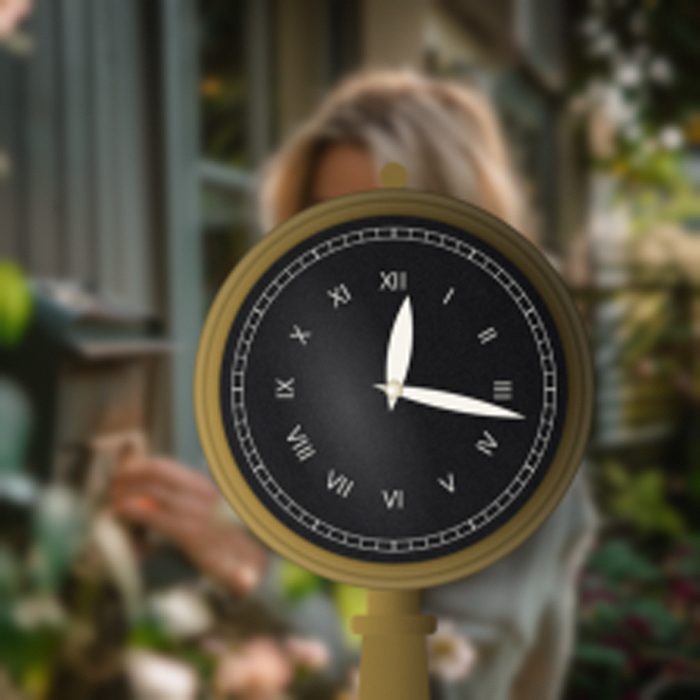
12:17
